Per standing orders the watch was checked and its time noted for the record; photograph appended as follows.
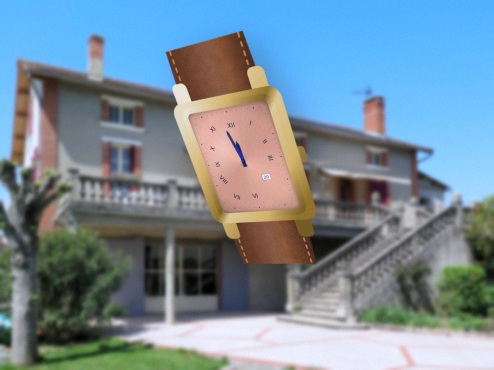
11:58
